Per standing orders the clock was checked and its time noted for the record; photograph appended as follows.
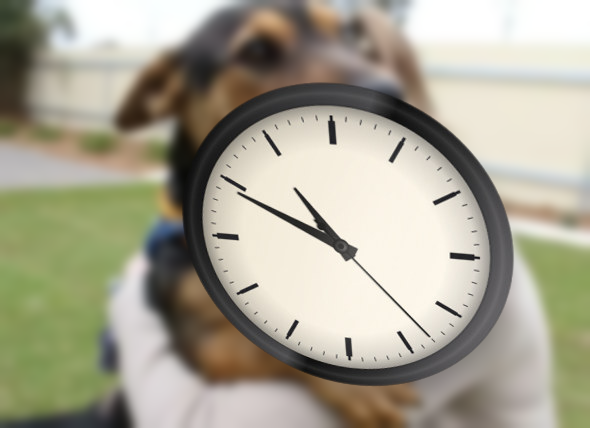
10:49:23
